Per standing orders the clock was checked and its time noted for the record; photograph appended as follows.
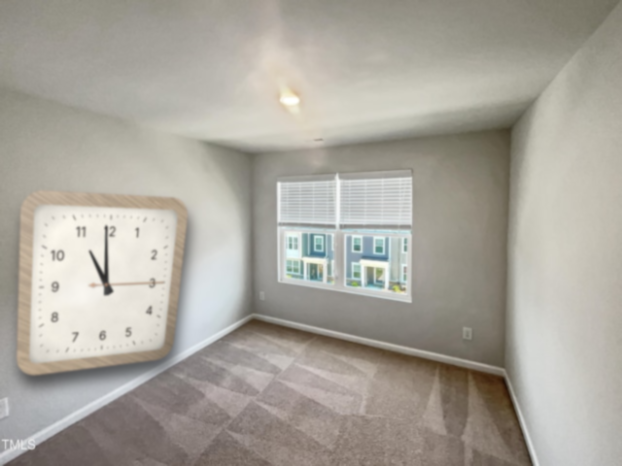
10:59:15
